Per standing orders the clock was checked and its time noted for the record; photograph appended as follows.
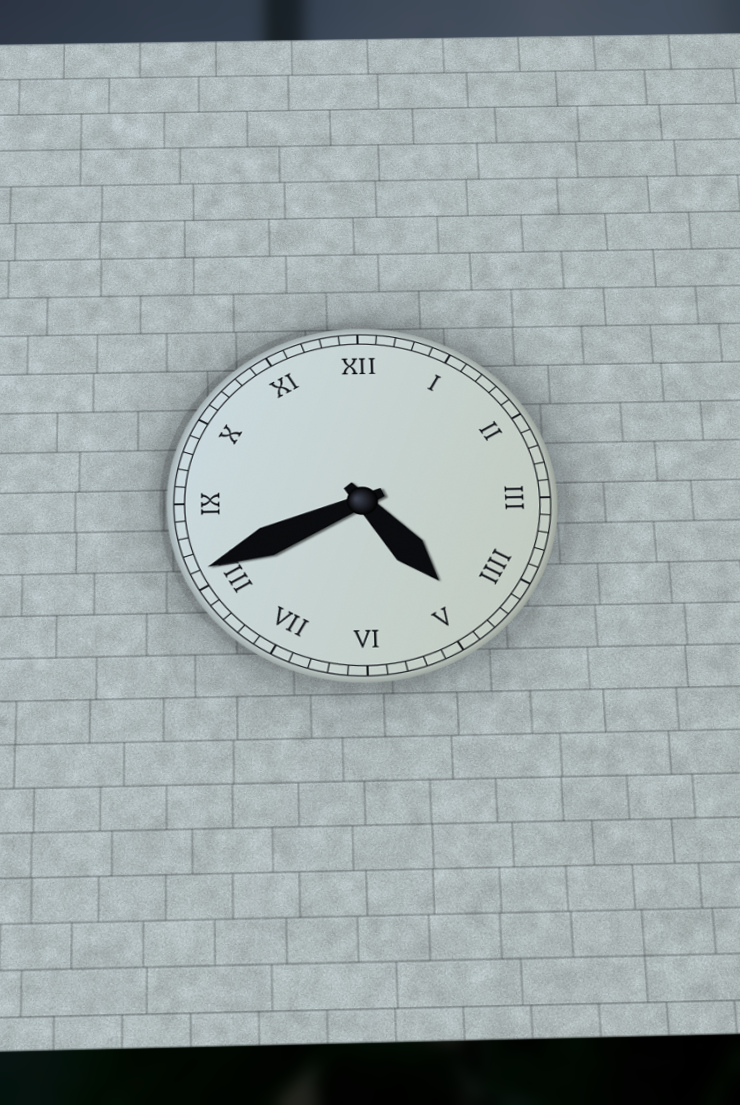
4:41
